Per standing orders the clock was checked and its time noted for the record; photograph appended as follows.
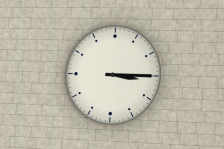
3:15
